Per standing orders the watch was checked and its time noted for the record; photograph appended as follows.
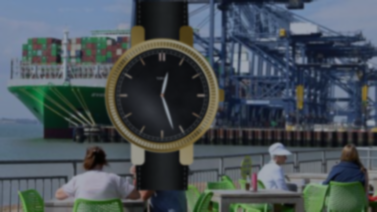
12:27
